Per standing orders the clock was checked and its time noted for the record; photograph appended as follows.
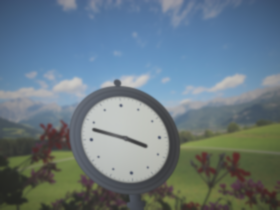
3:48
